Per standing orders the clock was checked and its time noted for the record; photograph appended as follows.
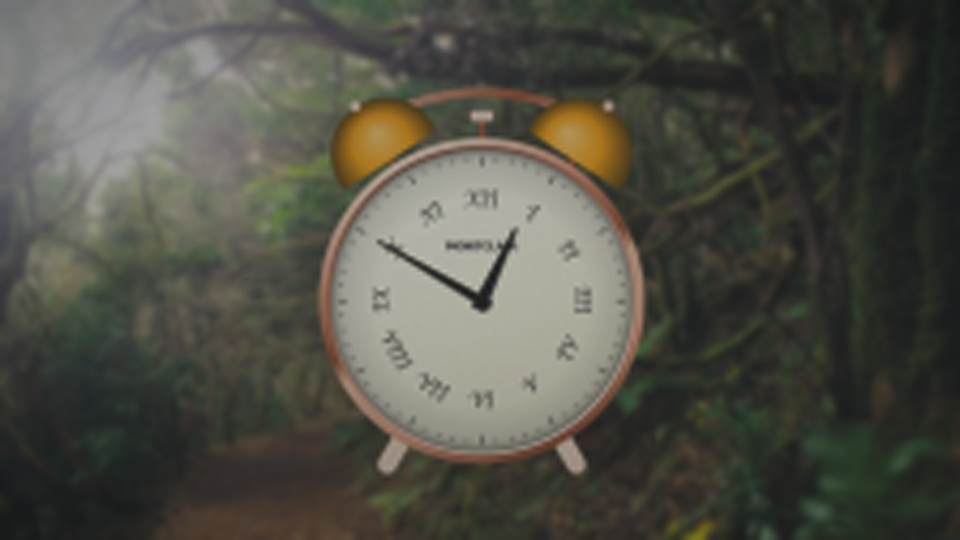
12:50
